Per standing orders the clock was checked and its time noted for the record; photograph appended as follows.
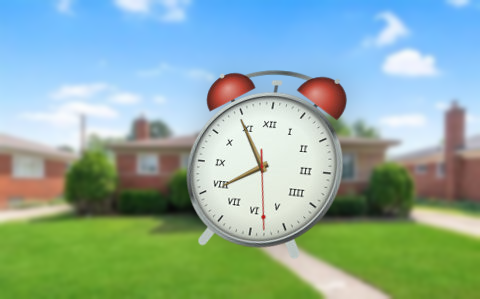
7:54:28
